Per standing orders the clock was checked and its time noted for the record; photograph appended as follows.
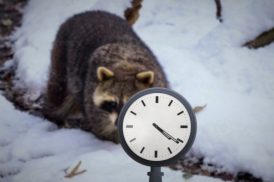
4:21
